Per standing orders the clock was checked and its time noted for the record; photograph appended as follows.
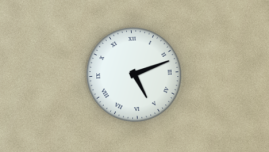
5:12
